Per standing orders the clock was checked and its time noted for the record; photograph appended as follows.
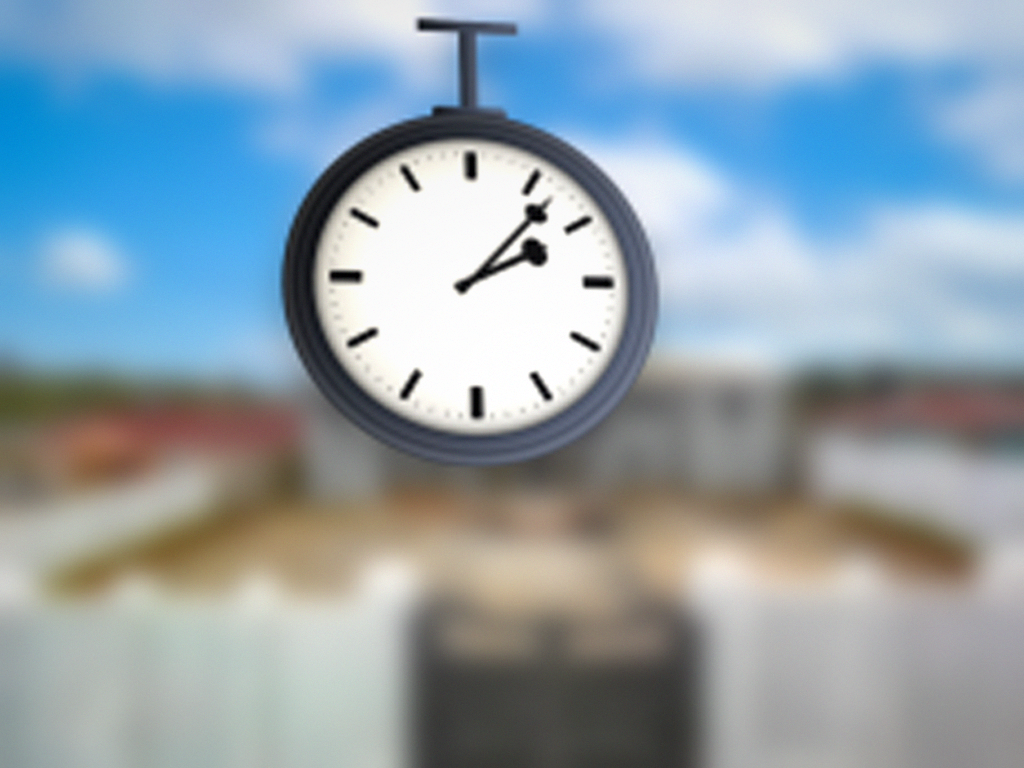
2:07
